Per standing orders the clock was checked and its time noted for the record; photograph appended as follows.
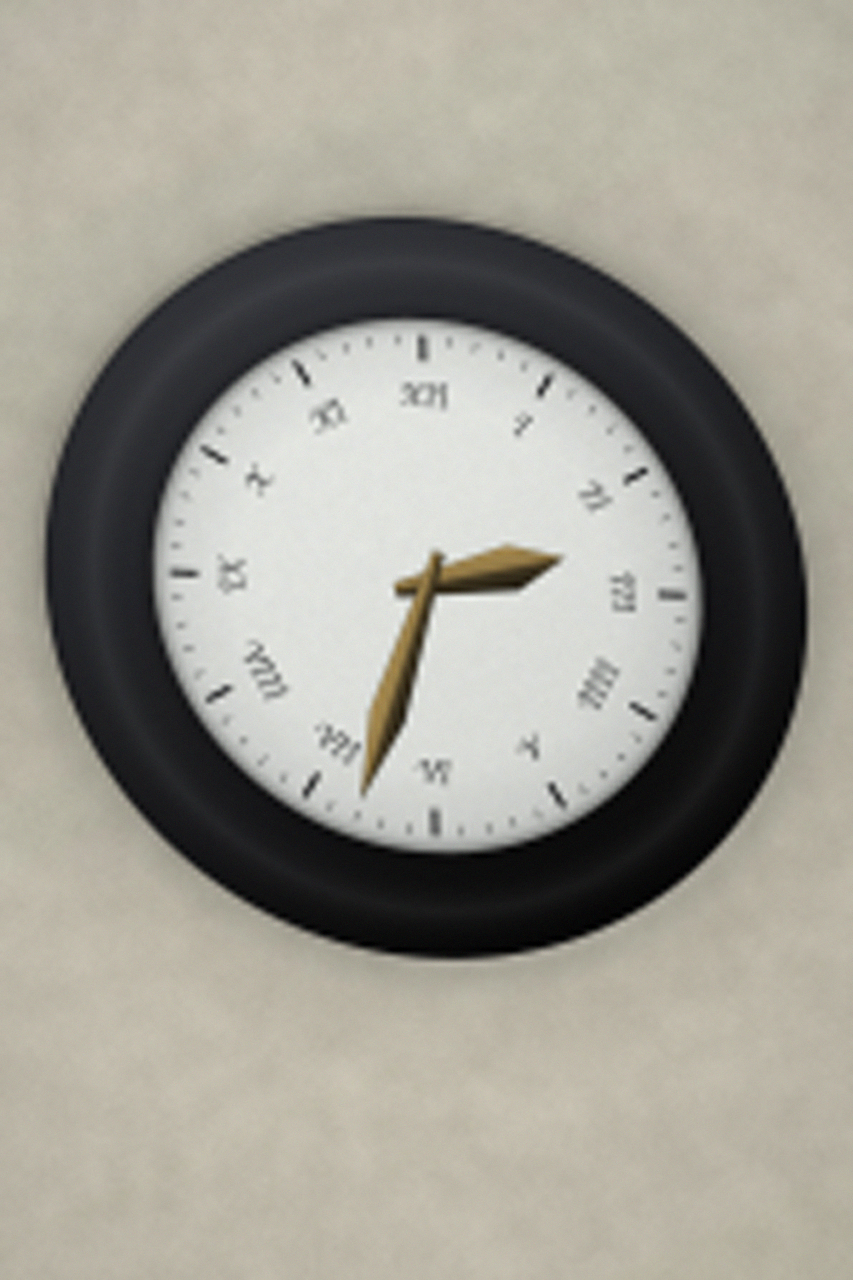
2:33
